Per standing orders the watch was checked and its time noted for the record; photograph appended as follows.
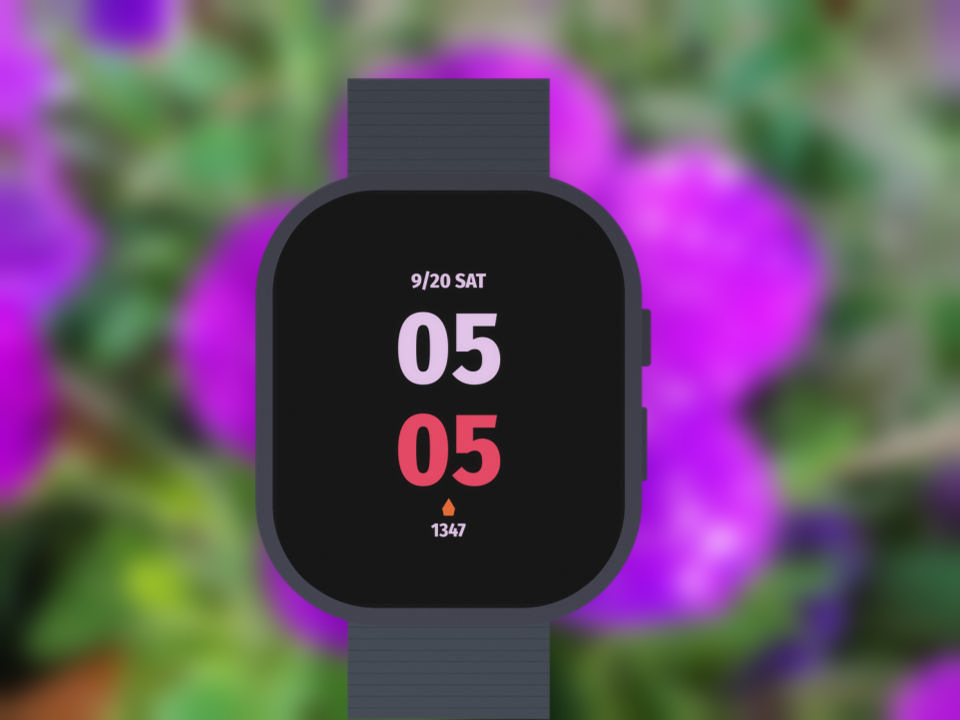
5:05
